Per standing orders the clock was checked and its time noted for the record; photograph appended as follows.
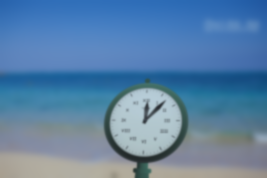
12:07
